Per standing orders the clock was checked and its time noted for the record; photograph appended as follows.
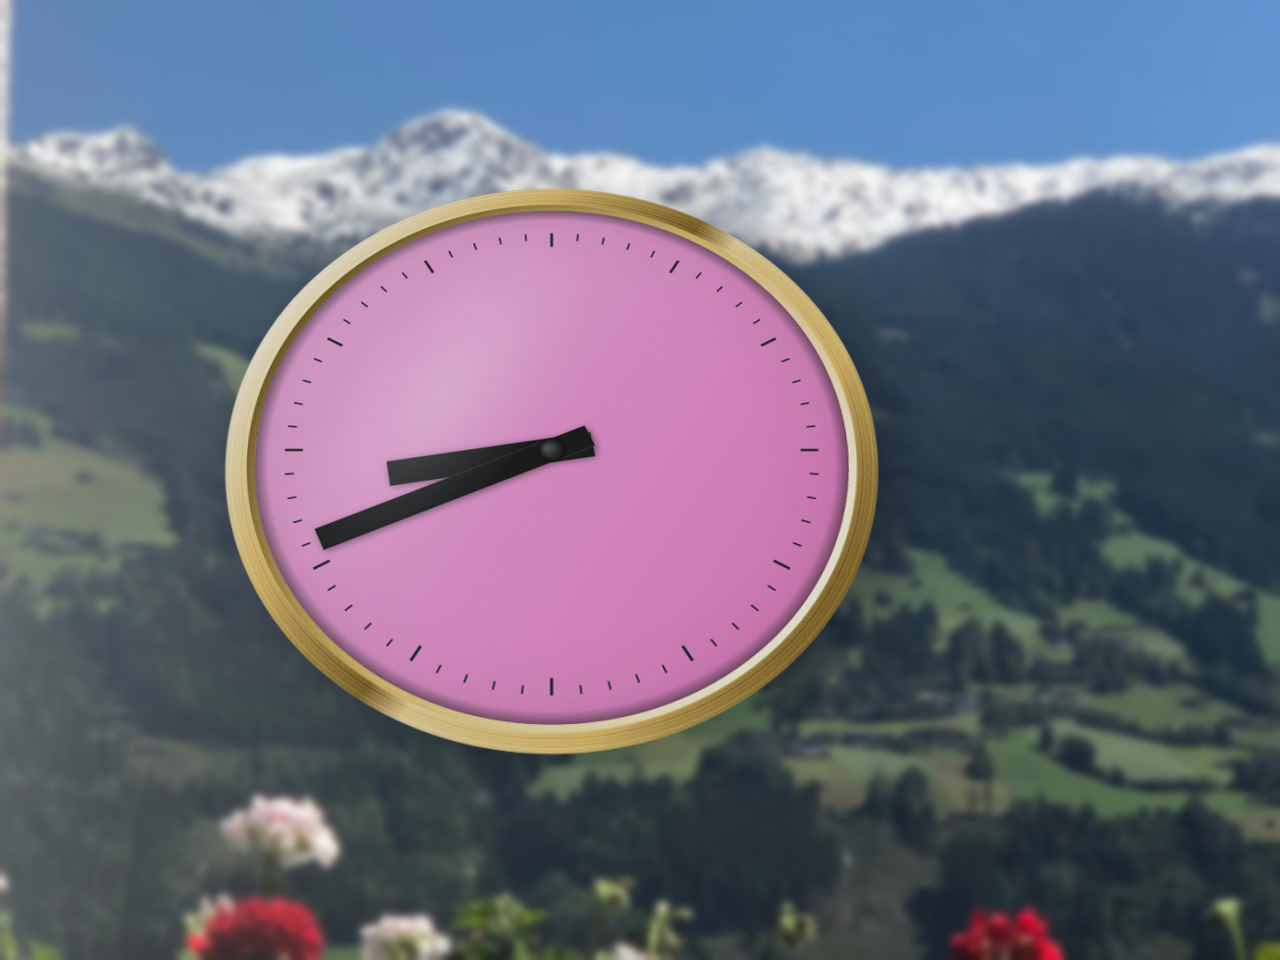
8:41
